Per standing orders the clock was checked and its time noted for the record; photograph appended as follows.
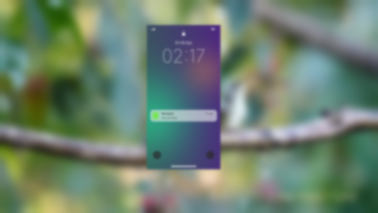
2:17
